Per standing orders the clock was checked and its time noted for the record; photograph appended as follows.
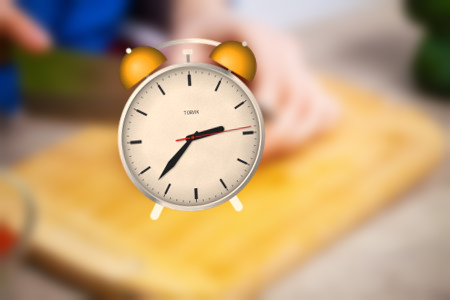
2:37:14
